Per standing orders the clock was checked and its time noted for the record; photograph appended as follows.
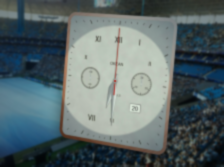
6:30
